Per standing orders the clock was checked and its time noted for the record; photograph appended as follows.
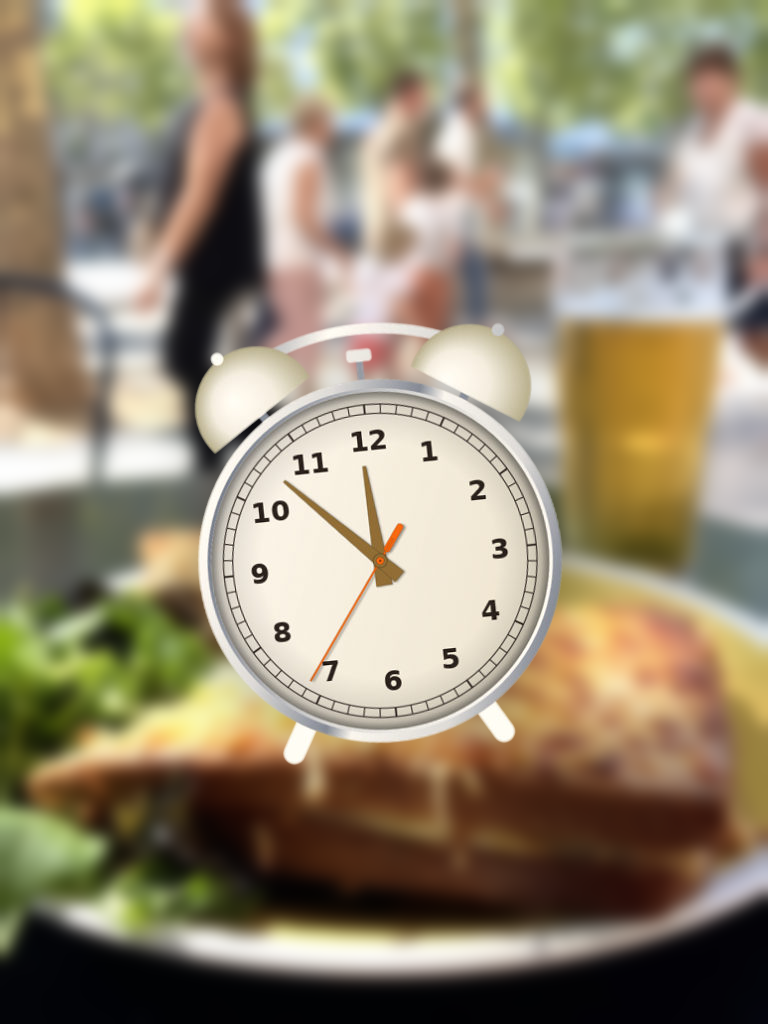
11:52:36
